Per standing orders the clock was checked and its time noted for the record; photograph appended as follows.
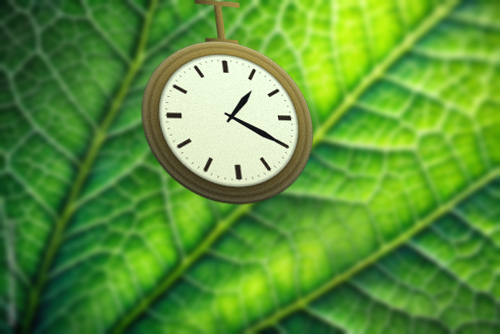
1:20
